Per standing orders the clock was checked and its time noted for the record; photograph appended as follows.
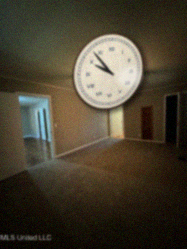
9:53
